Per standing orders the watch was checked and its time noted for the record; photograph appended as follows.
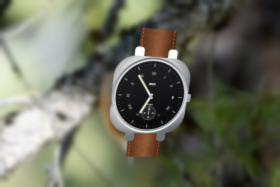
6:54
